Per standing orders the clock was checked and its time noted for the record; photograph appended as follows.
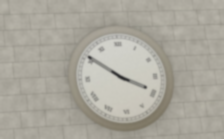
3:51
